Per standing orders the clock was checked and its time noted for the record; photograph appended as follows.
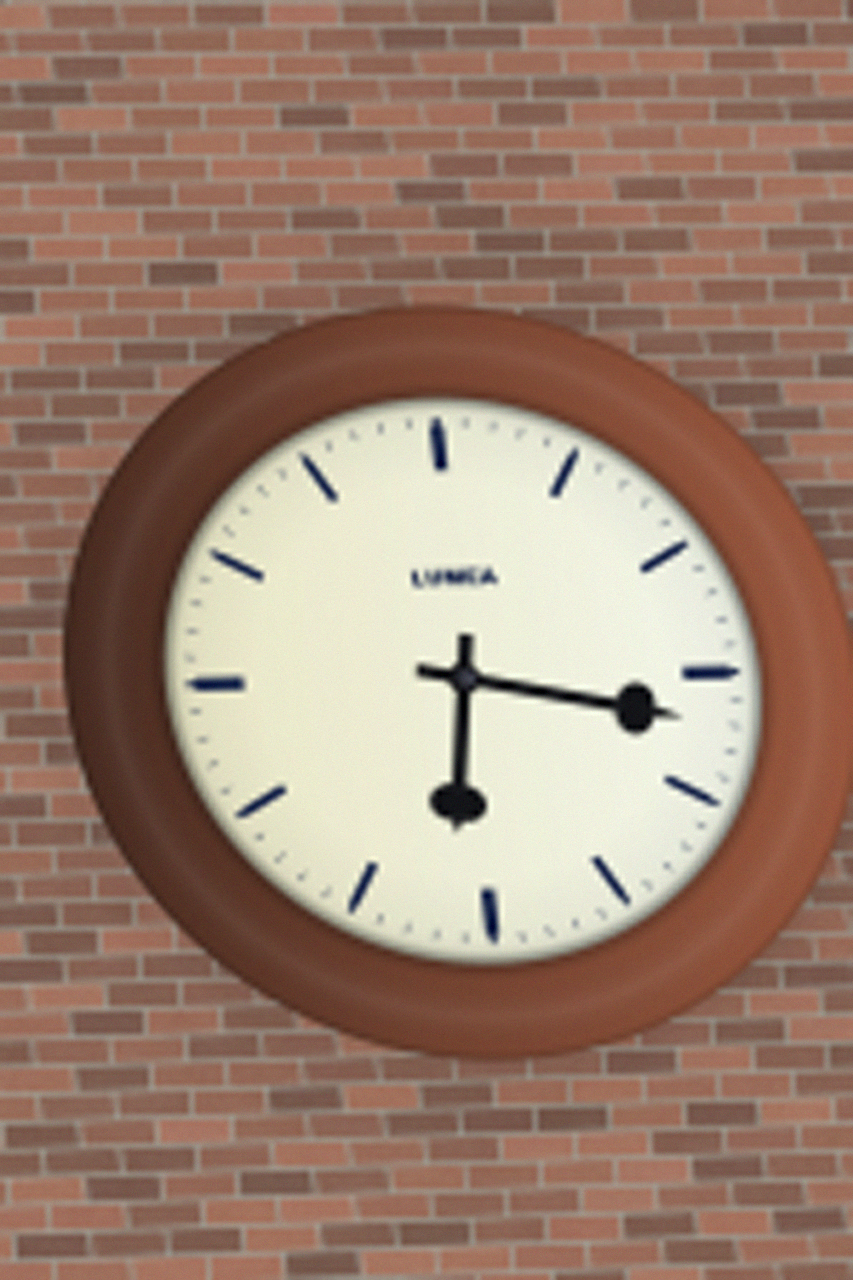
6:17
